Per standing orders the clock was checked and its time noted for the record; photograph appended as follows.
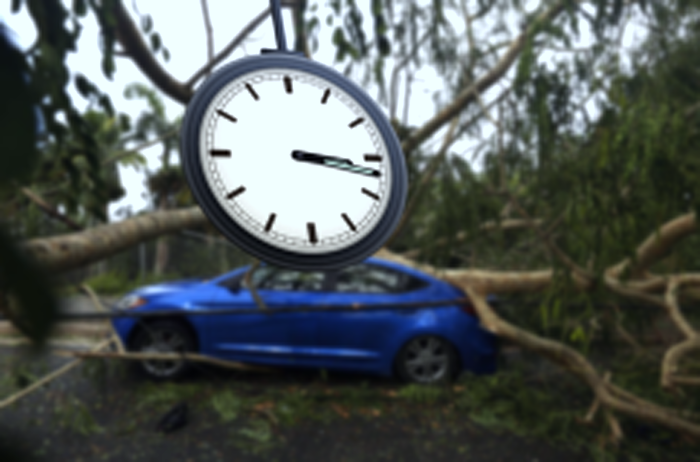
3:17
